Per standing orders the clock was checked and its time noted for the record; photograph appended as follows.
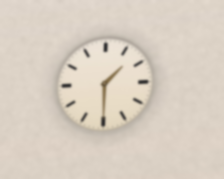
1:30
